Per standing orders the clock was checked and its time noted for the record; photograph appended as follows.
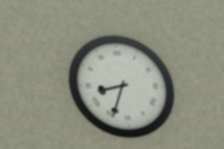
8:34
